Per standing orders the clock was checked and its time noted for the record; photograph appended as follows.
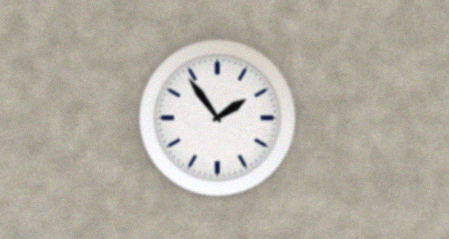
1:54
